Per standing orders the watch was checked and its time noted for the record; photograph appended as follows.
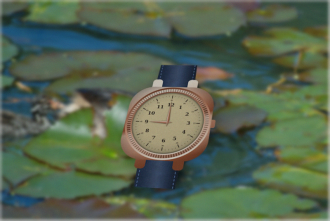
9:00
